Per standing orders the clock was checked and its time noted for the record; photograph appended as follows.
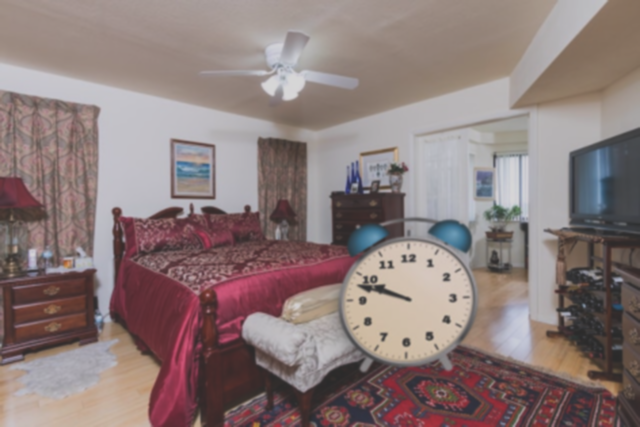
9:48
